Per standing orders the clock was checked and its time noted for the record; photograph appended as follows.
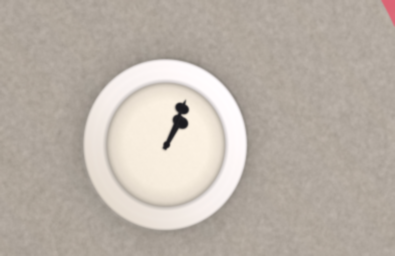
1:04
